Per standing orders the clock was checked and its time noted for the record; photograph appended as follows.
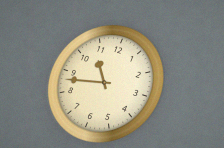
10:43
